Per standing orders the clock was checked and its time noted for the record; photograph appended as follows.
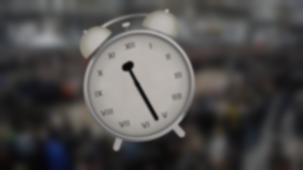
11:27
